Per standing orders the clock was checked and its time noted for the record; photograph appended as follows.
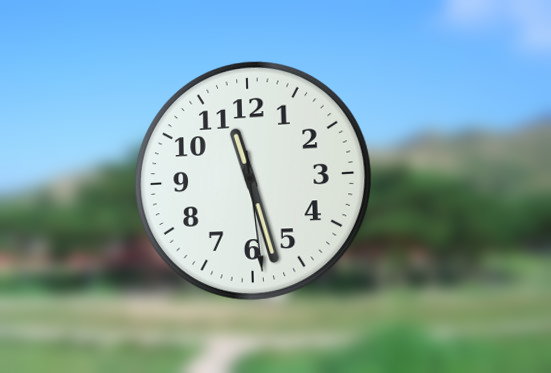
11:27:29
